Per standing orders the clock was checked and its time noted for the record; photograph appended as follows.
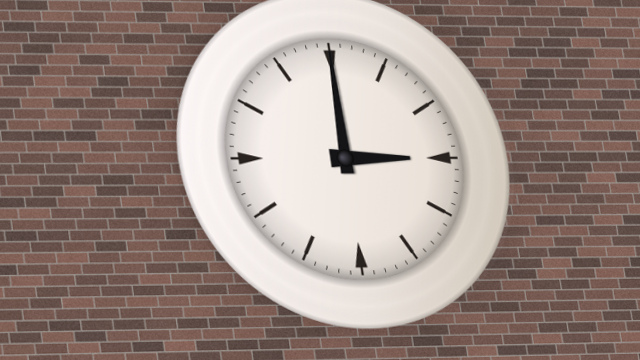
3:00
